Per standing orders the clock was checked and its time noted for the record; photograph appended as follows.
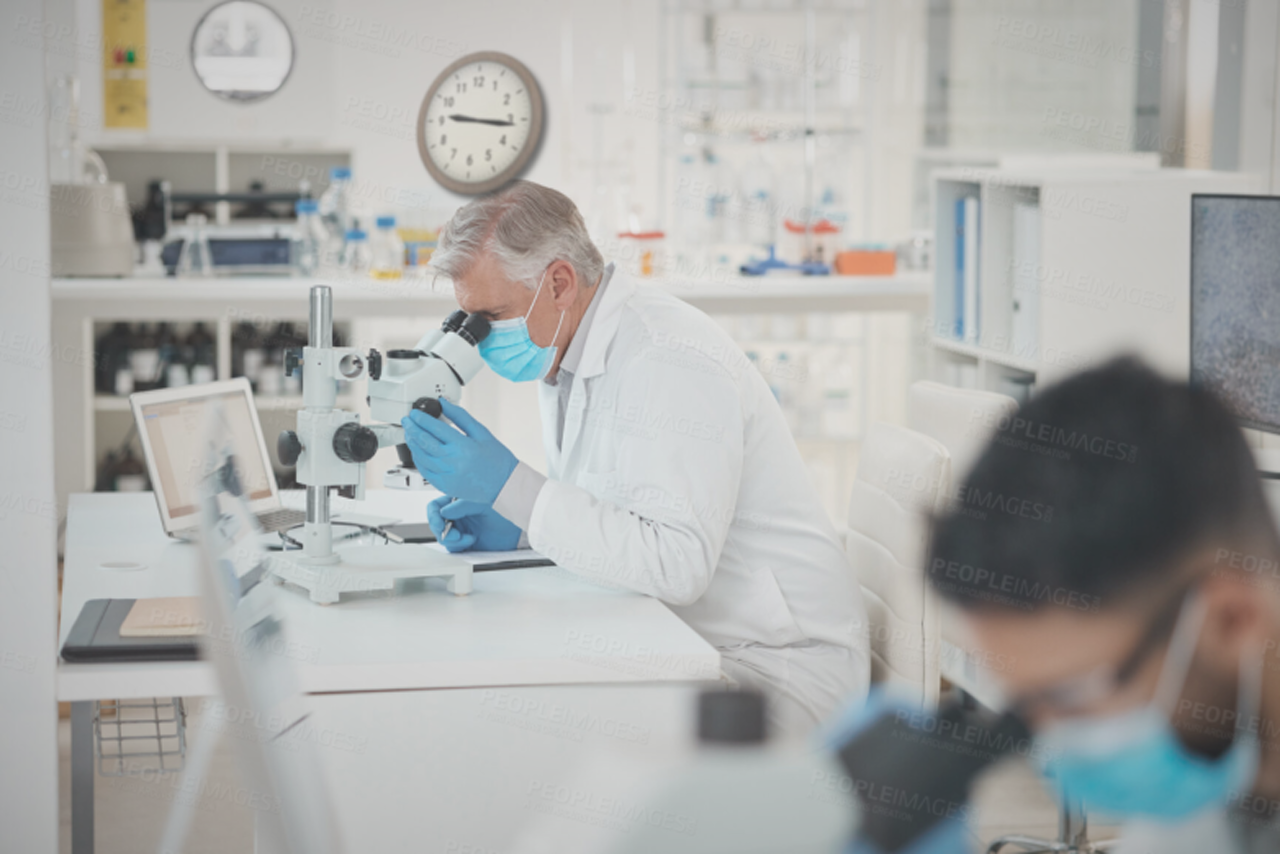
9:16
